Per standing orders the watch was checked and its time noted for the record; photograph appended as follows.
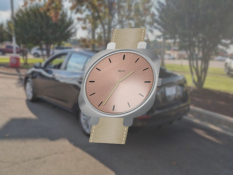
1:34
